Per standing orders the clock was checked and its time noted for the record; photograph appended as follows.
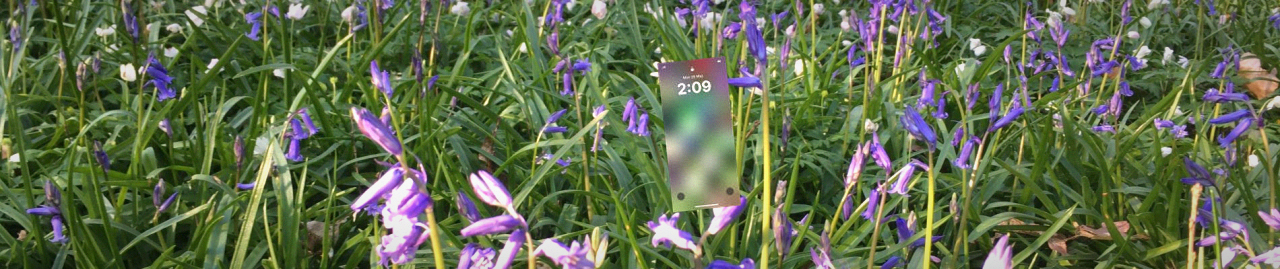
2:09
